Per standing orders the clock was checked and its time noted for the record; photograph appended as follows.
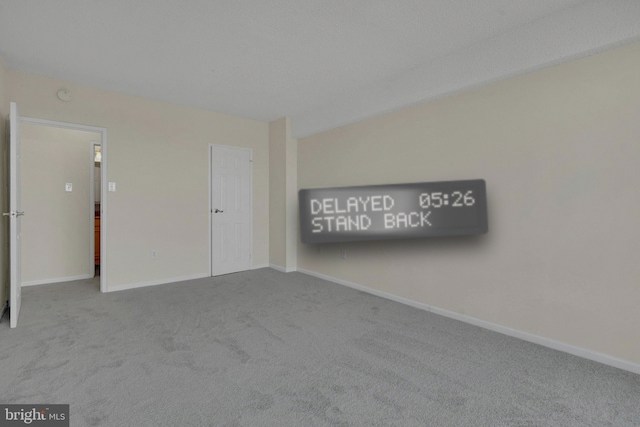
5:26
